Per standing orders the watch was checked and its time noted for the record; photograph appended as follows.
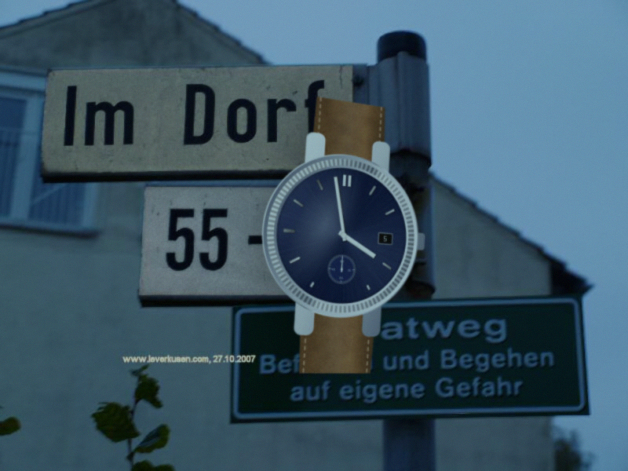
3:58
